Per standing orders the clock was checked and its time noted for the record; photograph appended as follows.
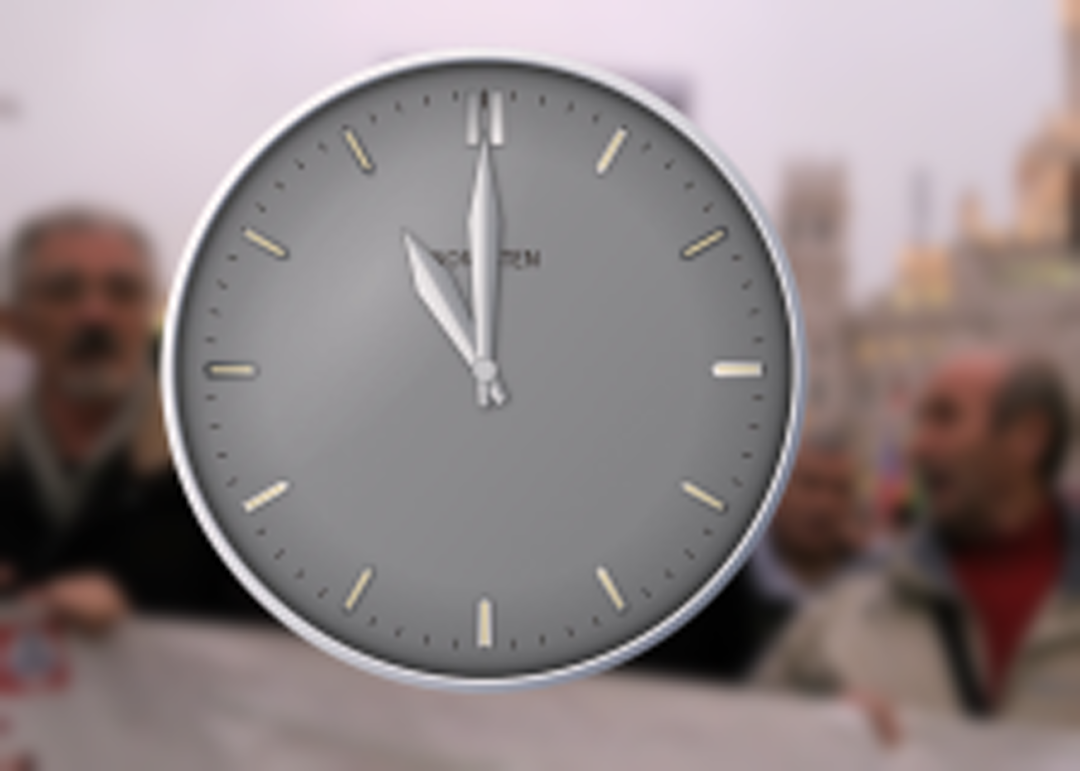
11:00
